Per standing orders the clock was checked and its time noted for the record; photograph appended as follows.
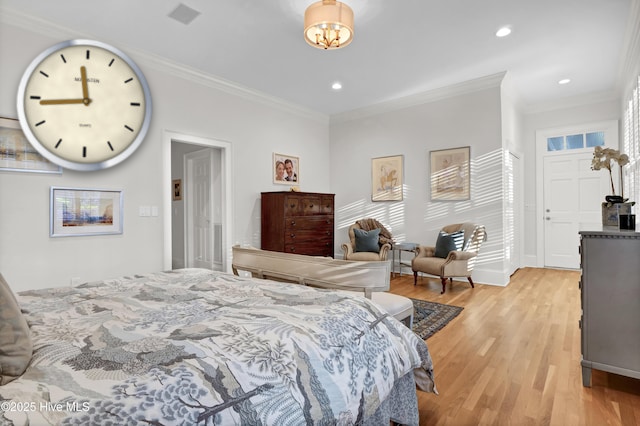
11:44
